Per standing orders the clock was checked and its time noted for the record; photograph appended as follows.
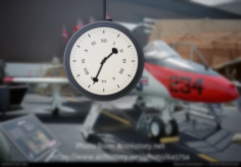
1:34
